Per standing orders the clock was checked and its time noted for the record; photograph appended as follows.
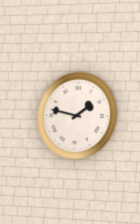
1:47
